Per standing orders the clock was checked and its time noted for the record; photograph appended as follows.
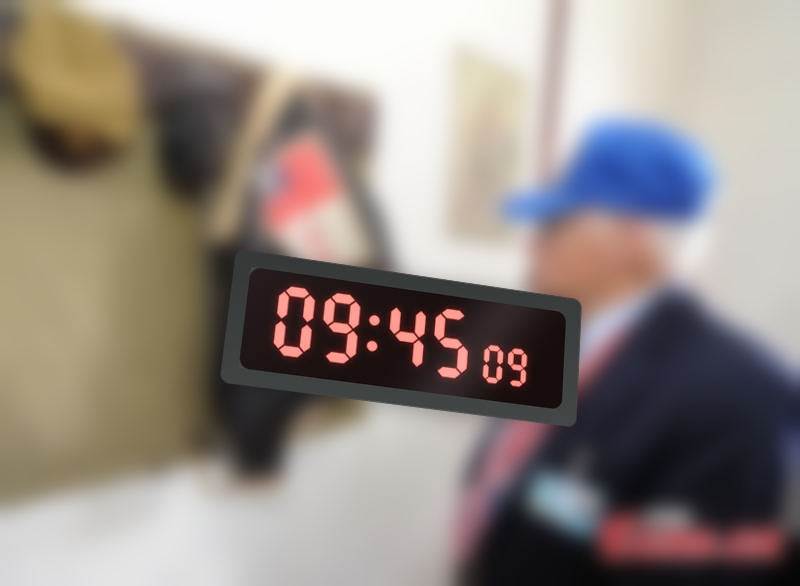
9:45:09
